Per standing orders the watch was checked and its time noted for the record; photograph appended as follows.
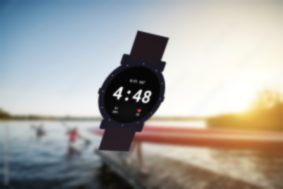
4:48
